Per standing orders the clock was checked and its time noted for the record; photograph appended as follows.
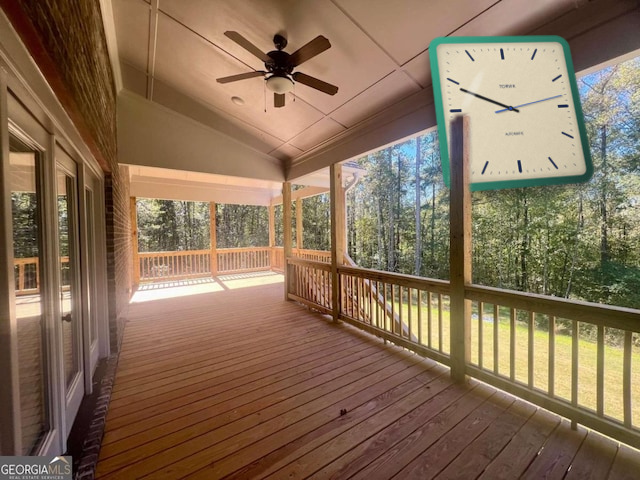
9:49:13
